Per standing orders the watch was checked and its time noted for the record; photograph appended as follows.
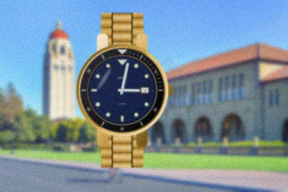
3:02
